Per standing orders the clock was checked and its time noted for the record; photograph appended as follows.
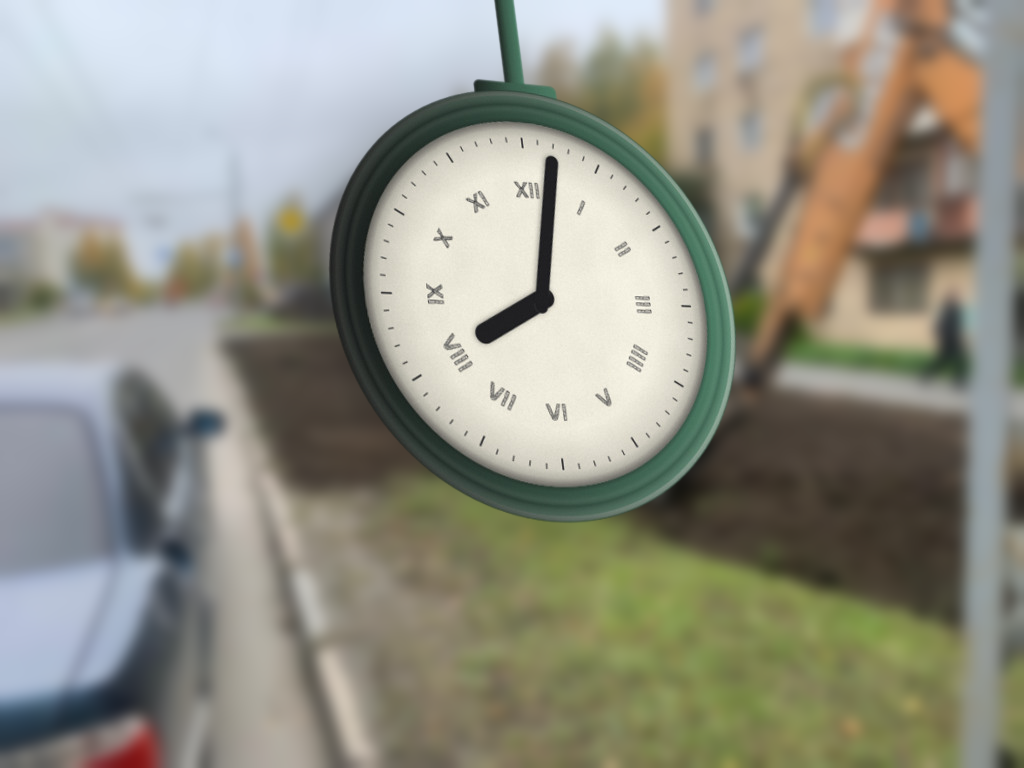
8:02
